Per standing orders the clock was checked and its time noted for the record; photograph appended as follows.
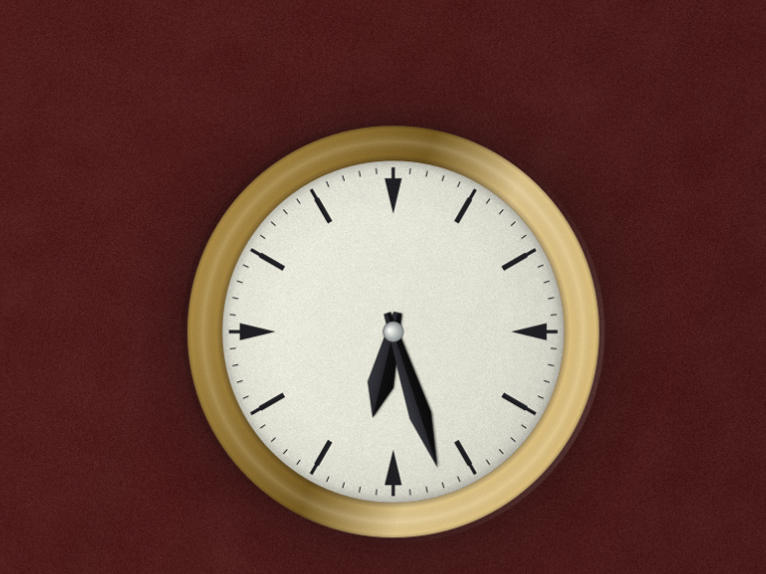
6:27
